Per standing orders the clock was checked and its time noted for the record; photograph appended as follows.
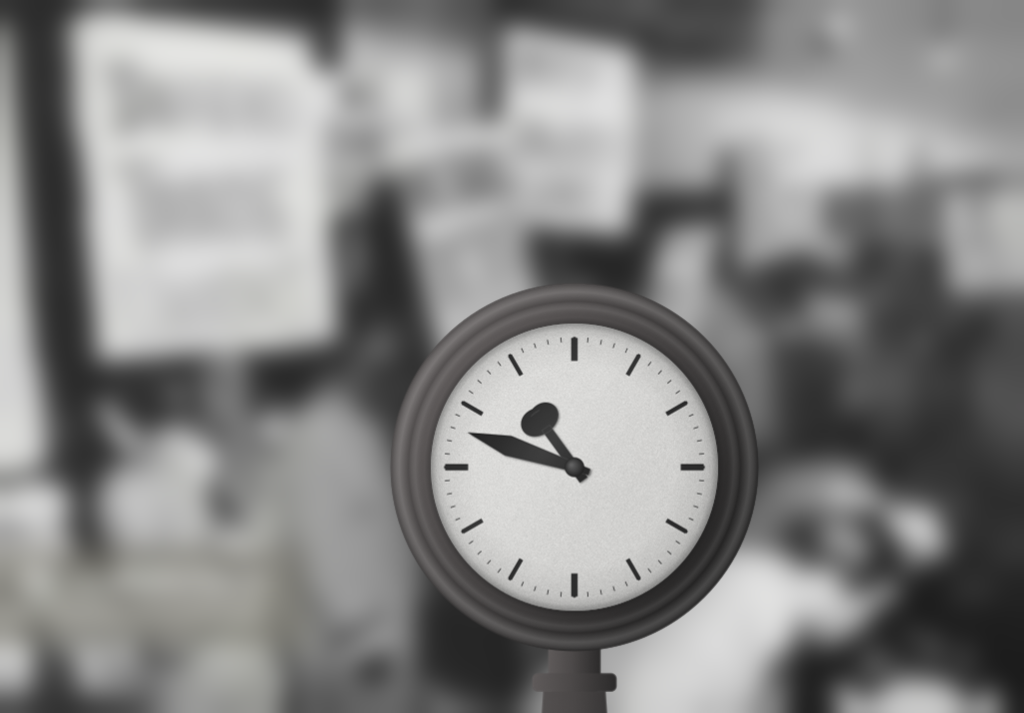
10:48
